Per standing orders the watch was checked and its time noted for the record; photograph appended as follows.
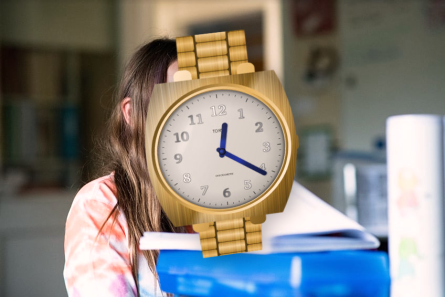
12:21
